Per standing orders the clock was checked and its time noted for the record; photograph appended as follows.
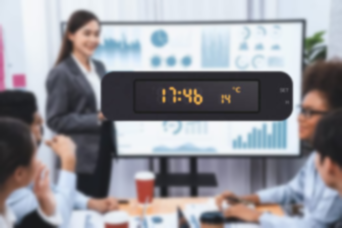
17:46
